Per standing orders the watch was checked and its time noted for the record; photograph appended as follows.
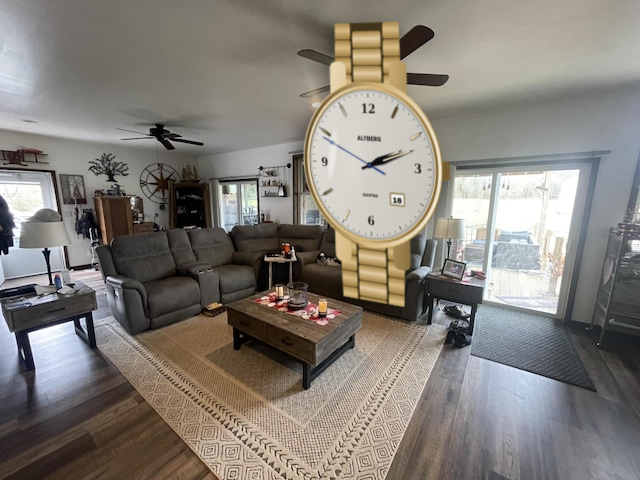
2:11:49
